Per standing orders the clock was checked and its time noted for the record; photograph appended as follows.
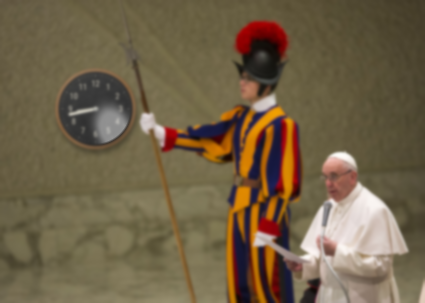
8:43
